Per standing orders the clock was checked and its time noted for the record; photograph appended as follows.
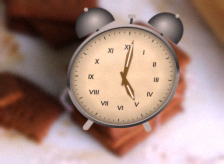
5:01
